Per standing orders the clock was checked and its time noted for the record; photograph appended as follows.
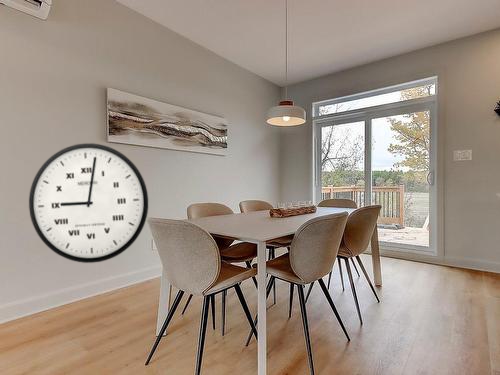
9:02
